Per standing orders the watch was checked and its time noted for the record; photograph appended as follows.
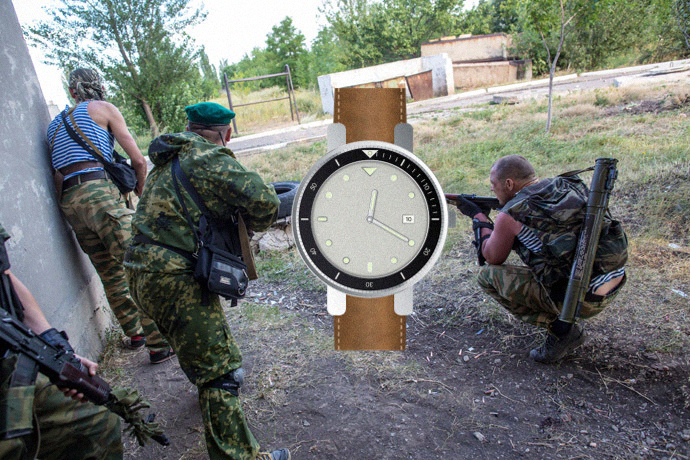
12:20
